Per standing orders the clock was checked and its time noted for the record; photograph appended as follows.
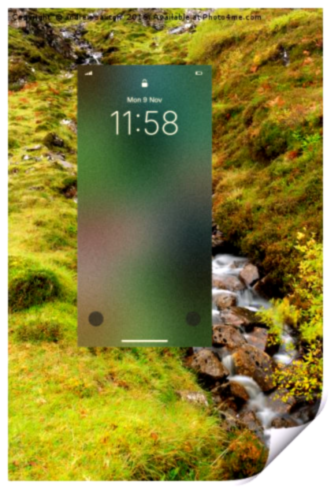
11:58
